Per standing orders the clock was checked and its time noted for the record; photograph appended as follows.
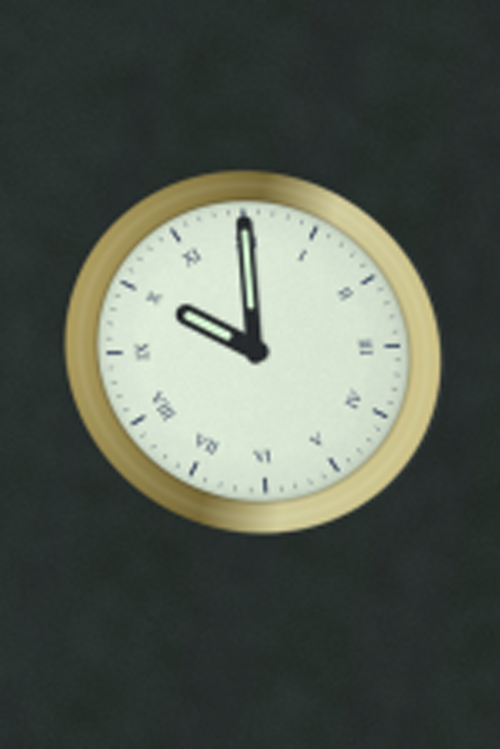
10:00
